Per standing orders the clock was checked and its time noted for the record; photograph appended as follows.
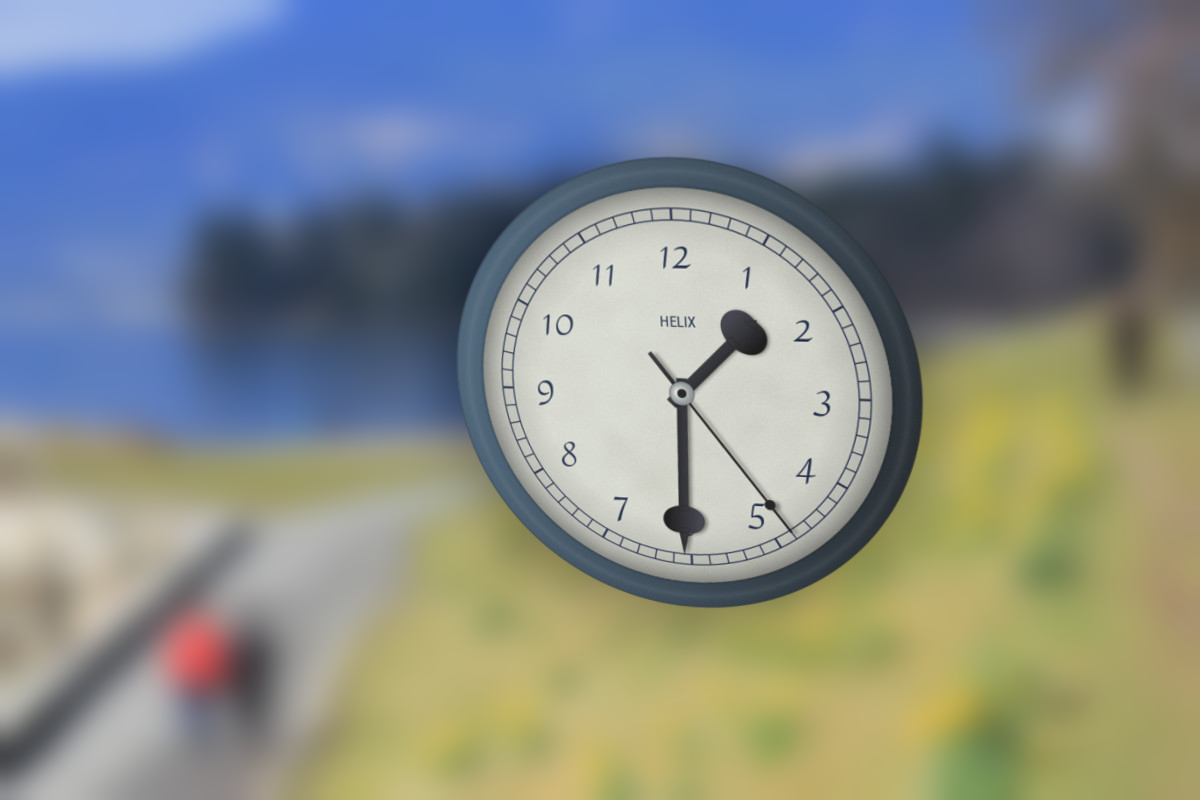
1:30:24
